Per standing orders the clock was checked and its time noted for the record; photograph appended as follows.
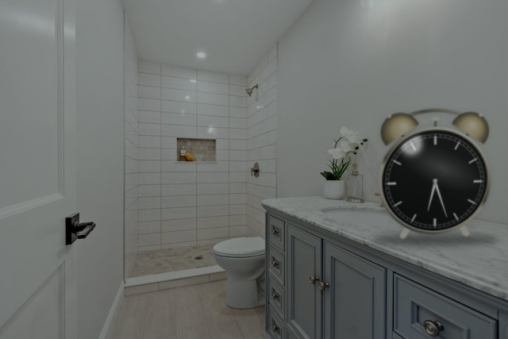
6:27
